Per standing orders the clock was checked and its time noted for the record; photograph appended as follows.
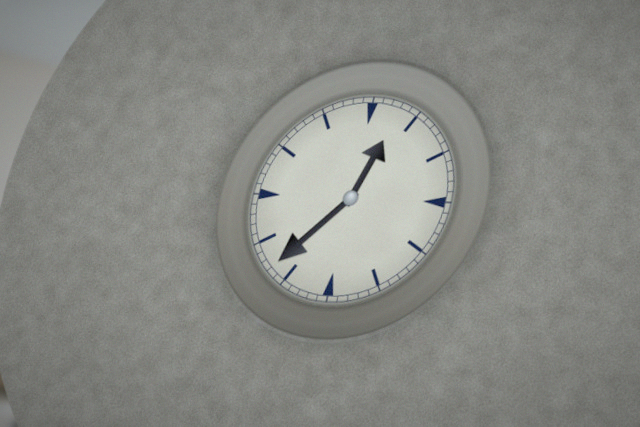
12:37
